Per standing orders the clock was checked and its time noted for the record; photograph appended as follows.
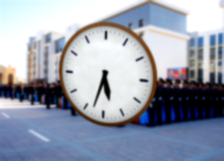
5:33
